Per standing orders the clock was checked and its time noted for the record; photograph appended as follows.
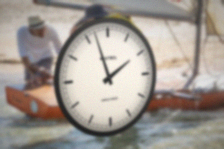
1:57
